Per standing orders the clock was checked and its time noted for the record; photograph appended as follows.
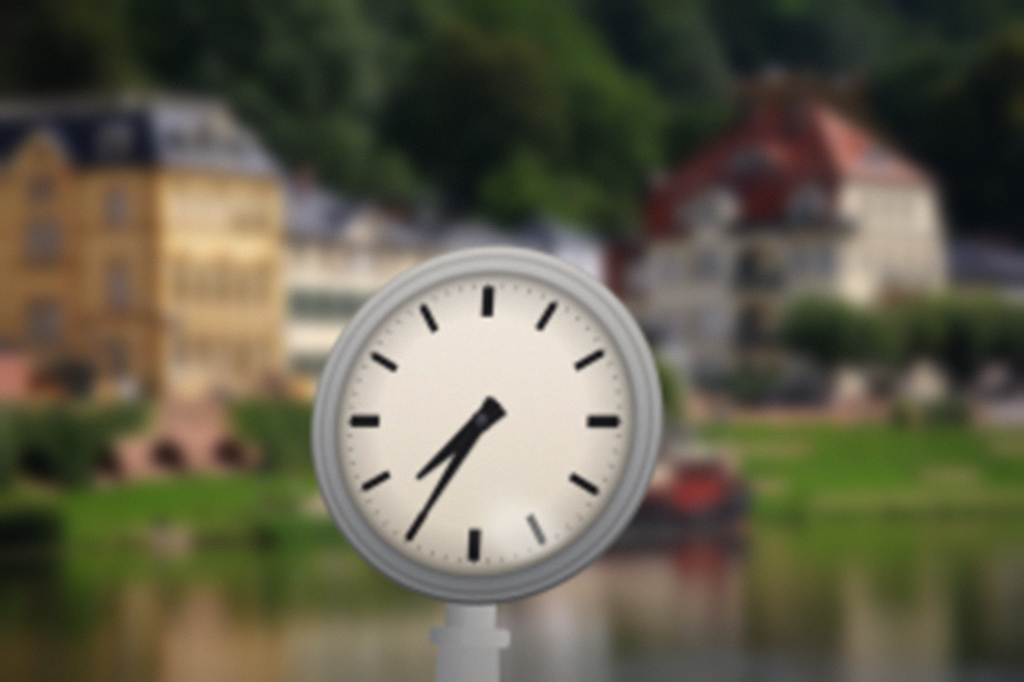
7:35
